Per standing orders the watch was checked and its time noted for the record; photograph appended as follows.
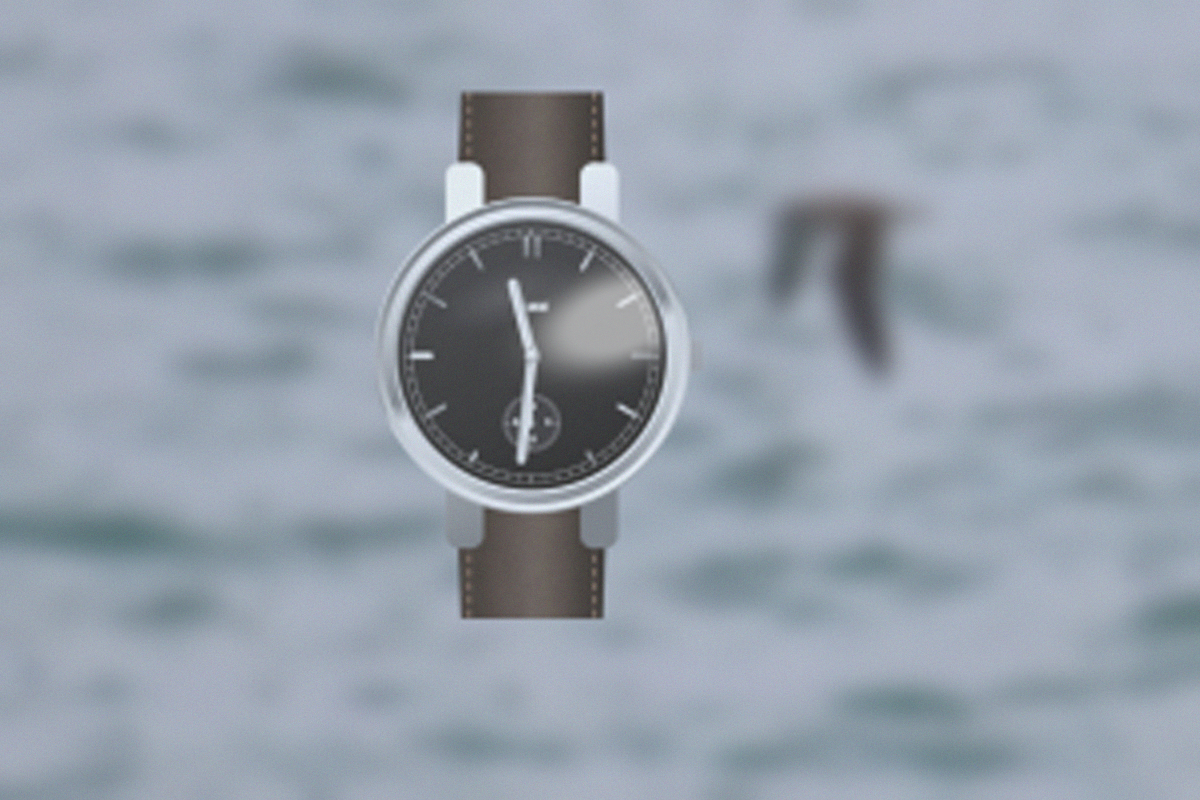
11:31
